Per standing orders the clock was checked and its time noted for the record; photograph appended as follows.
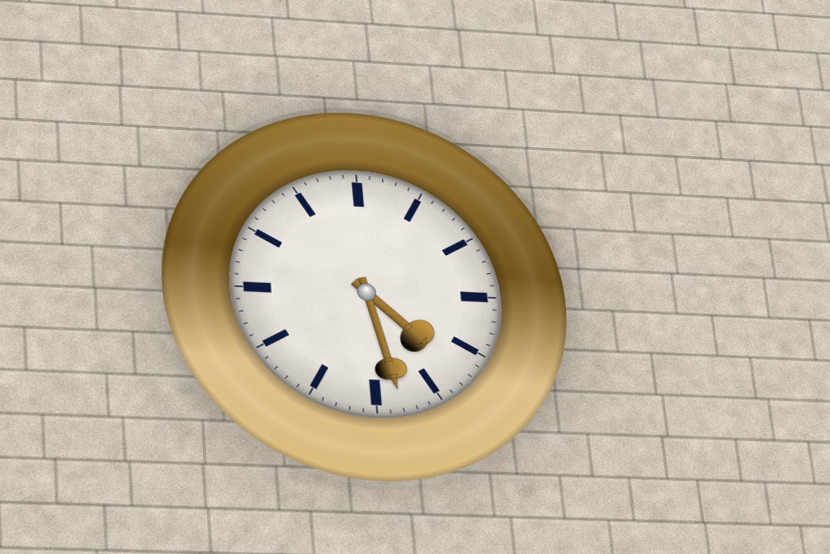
4:28
